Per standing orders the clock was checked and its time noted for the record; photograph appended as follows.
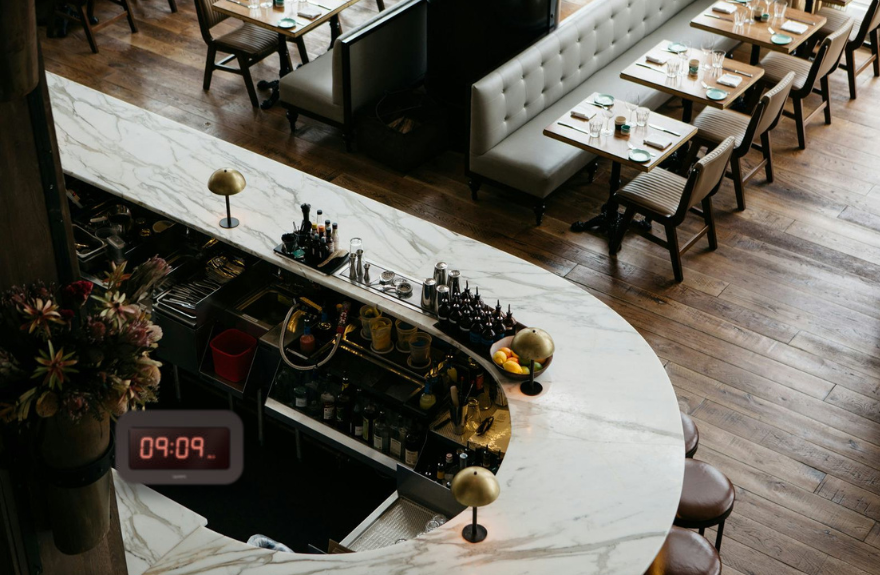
9:09
